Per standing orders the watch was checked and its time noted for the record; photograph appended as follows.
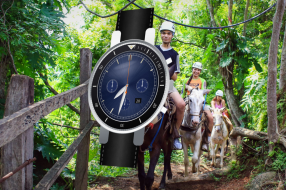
7:32
